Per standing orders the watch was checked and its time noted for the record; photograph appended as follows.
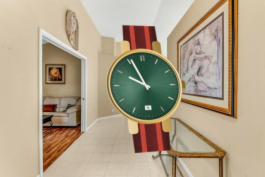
9:56
